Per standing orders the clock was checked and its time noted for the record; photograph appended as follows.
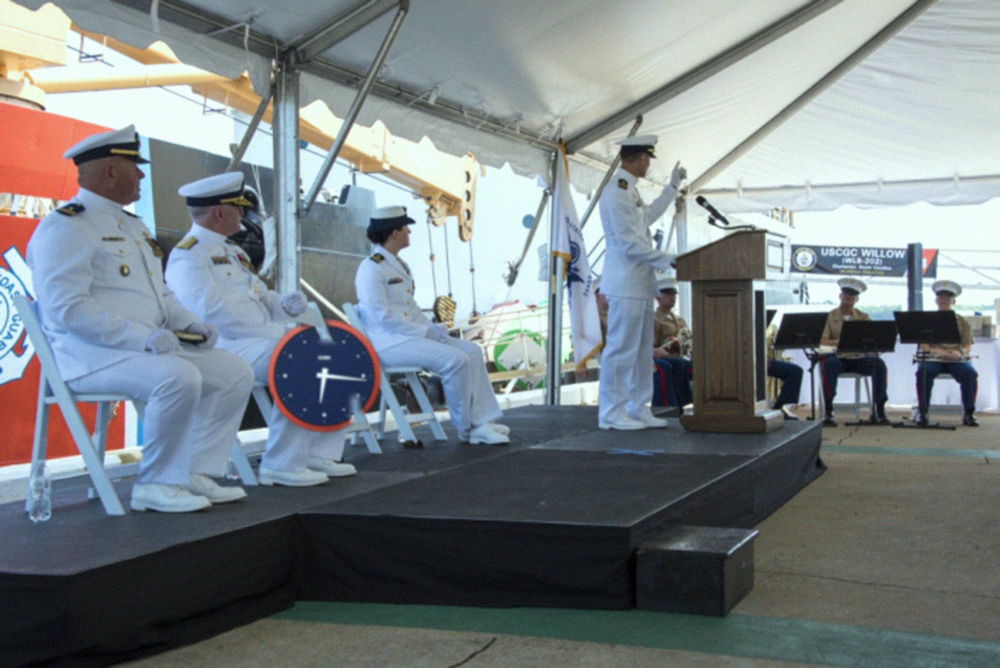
6:16
